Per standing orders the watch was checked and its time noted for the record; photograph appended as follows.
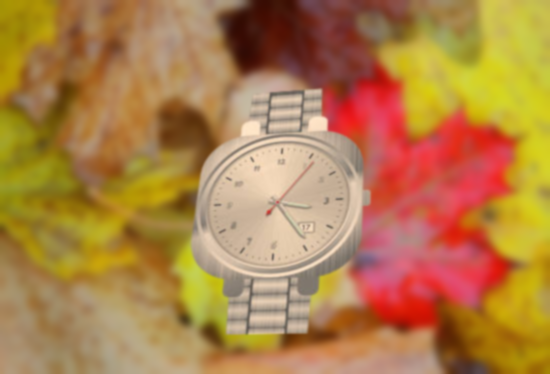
3:24:06
